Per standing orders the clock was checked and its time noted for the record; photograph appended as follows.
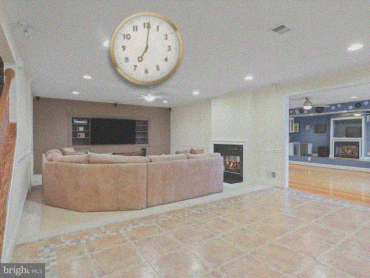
7:01
